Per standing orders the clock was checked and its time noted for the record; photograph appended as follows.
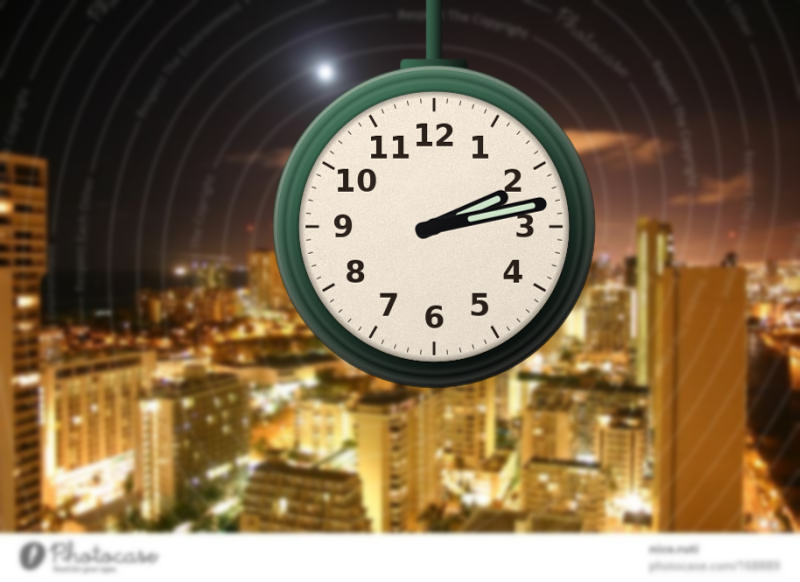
2:13
